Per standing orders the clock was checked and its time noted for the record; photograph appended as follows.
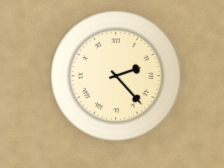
2:23
